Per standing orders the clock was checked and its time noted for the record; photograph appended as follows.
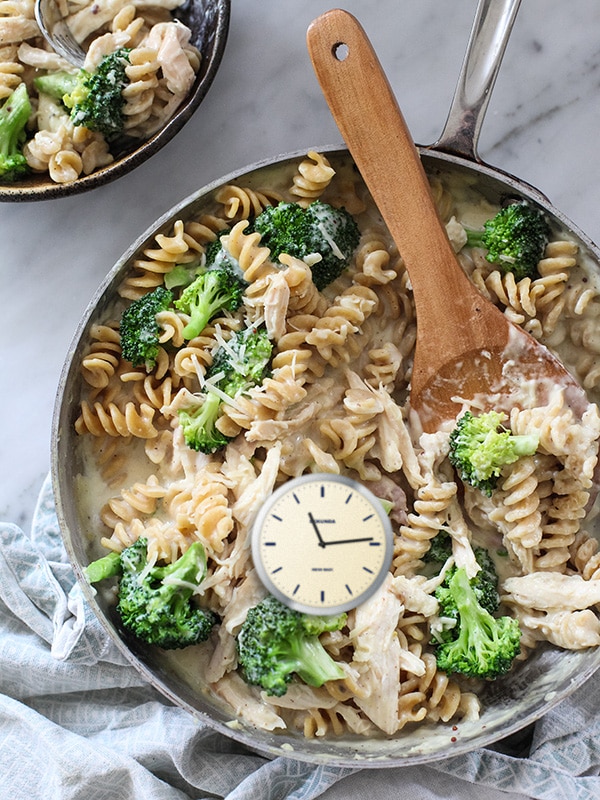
11:14
